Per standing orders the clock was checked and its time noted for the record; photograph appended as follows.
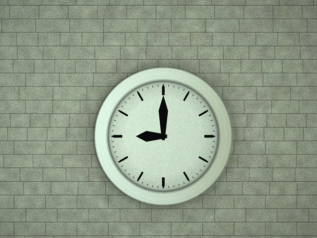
9:00
